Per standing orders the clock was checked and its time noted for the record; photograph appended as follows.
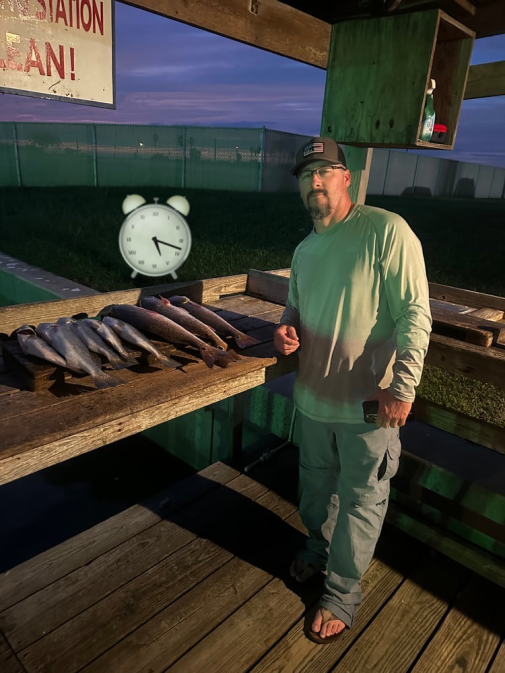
5:18
